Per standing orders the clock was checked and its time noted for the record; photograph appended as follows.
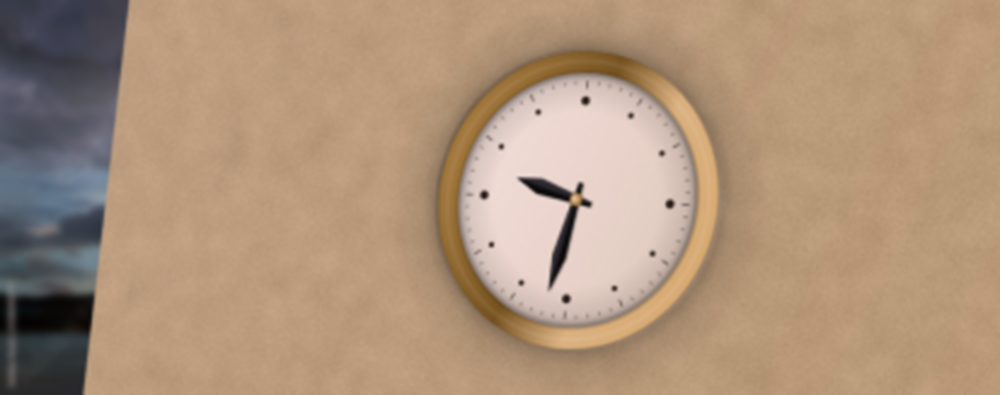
9:32
